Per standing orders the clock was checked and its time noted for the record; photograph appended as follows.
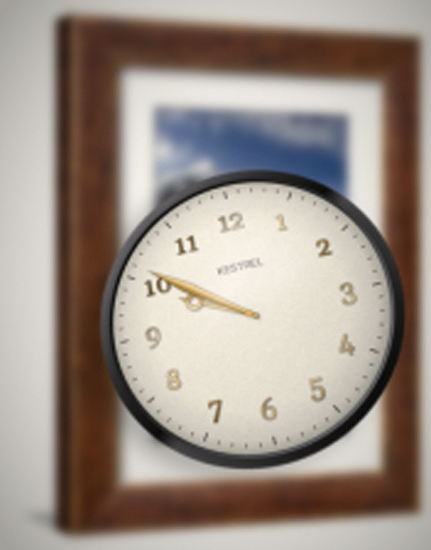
9:51
